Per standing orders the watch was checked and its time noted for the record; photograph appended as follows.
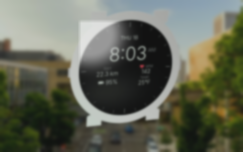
8:03
